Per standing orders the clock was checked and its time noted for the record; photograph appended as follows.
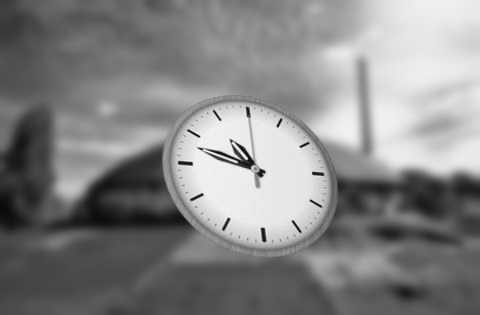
10:48:00
